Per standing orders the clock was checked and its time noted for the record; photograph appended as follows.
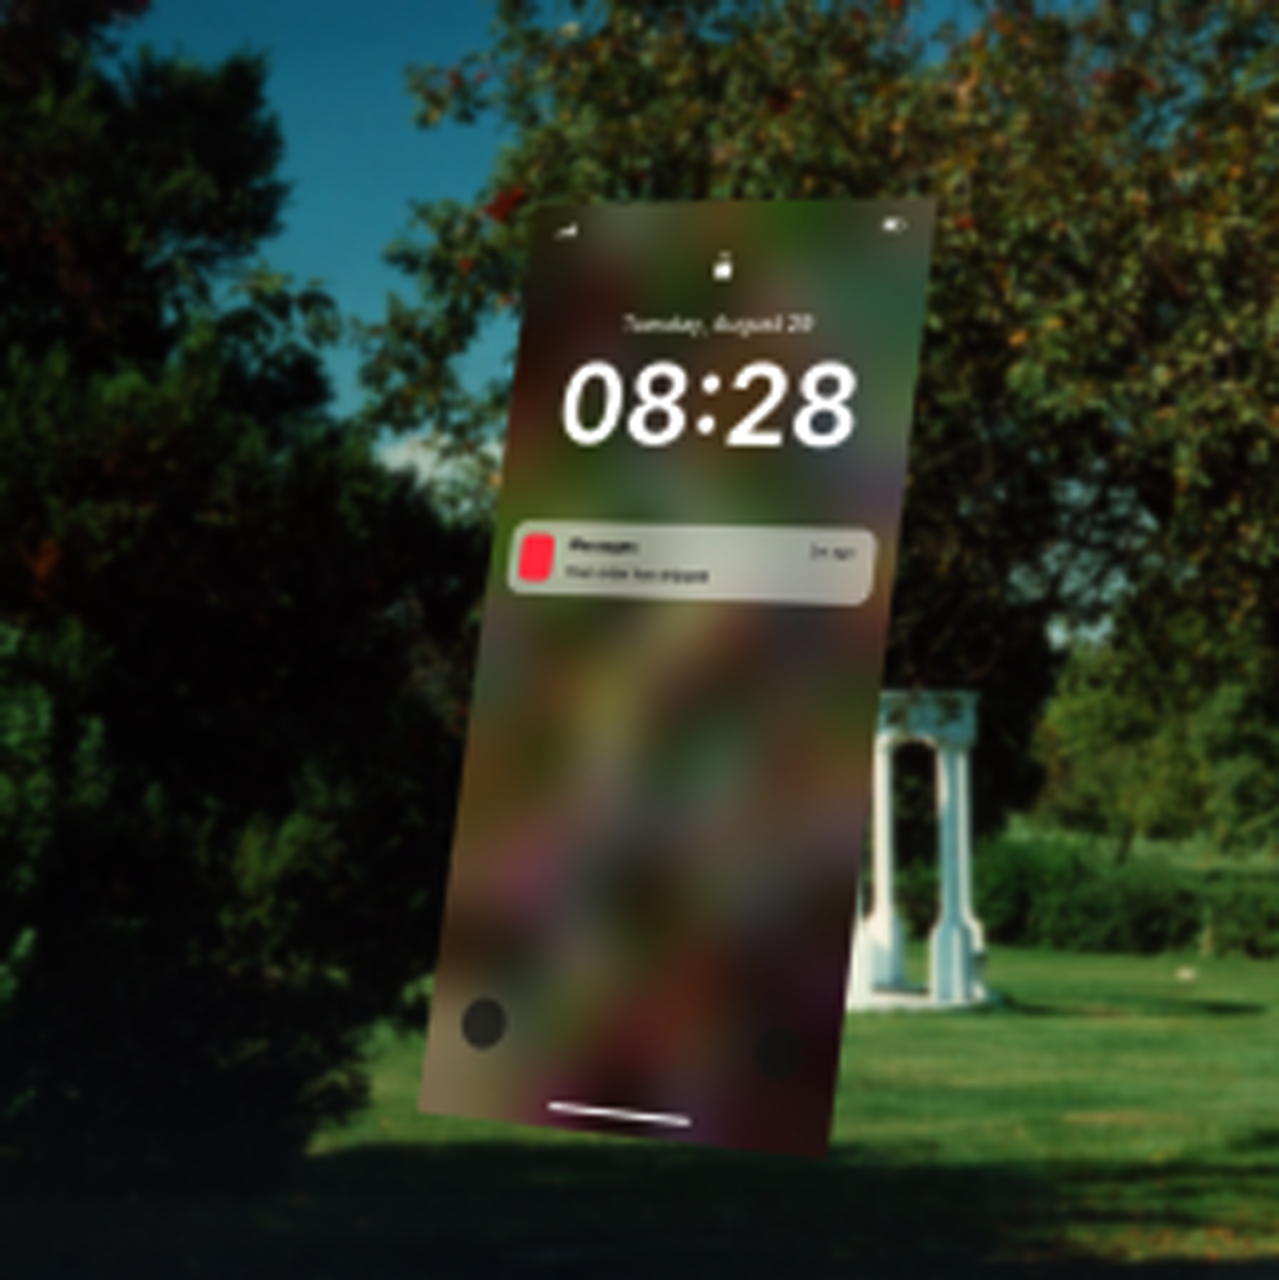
8:28
